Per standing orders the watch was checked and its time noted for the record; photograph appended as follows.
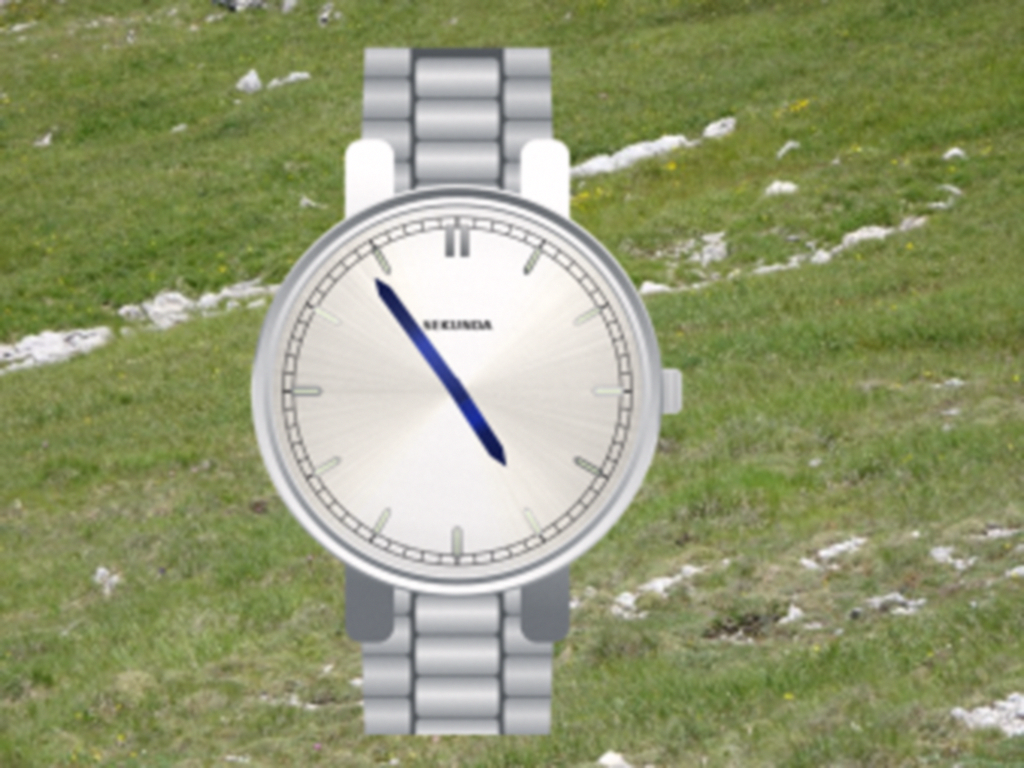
4:54
